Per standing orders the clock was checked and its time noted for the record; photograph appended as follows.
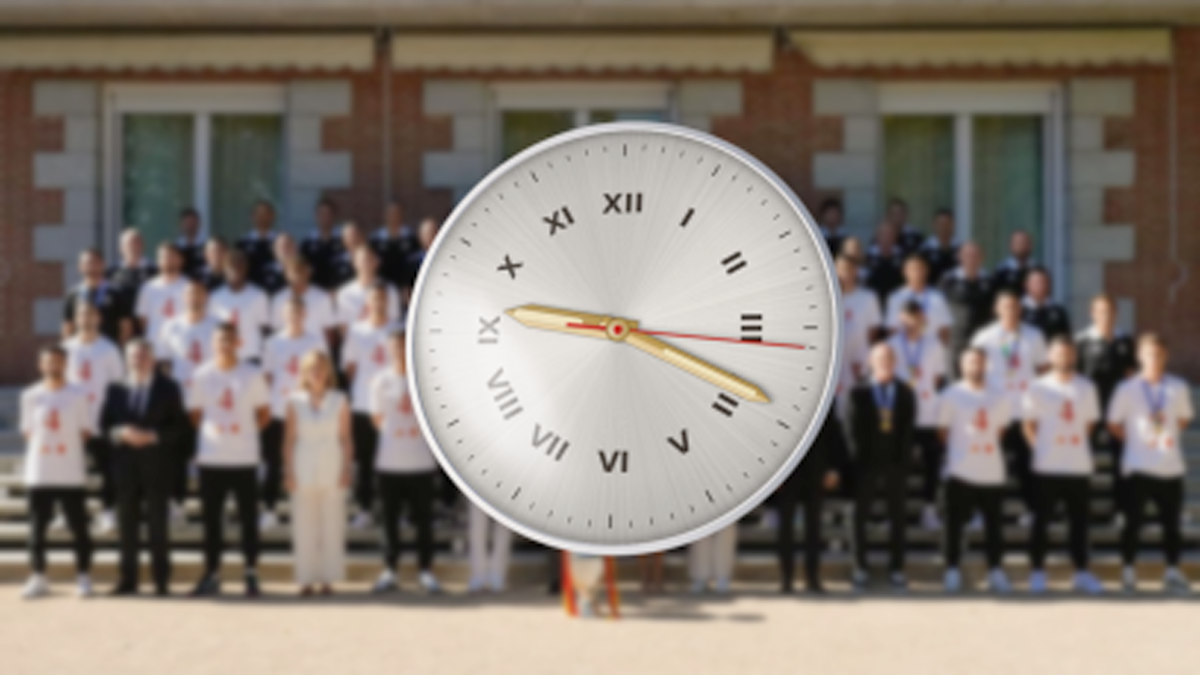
9:19:16
